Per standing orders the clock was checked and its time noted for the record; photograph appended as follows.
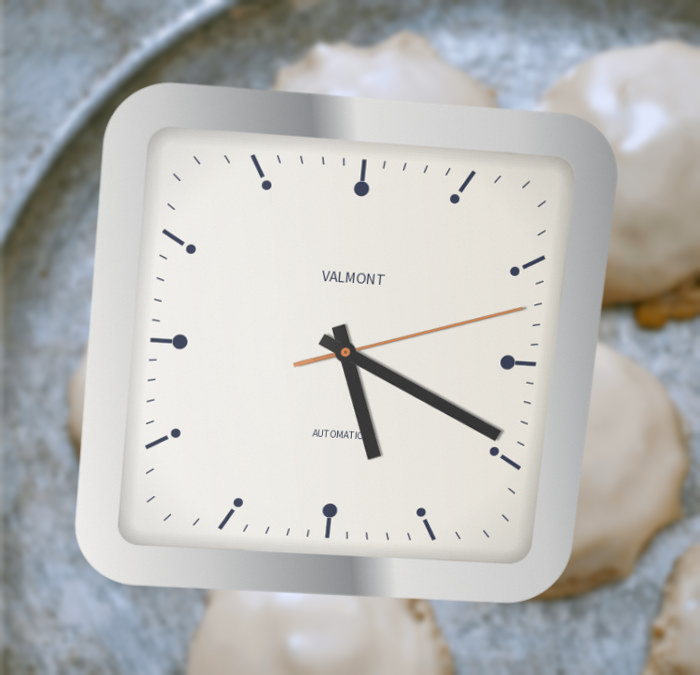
5:19:12
